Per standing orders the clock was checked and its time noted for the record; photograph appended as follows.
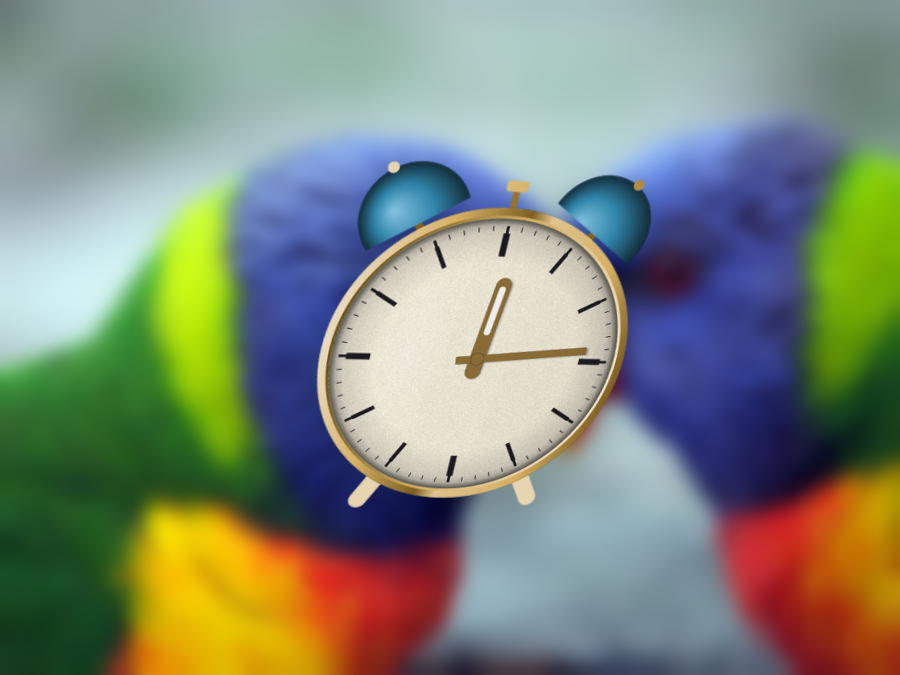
12:14
